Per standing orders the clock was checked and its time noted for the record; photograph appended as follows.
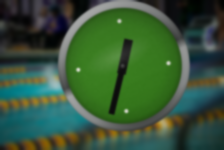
12:33
